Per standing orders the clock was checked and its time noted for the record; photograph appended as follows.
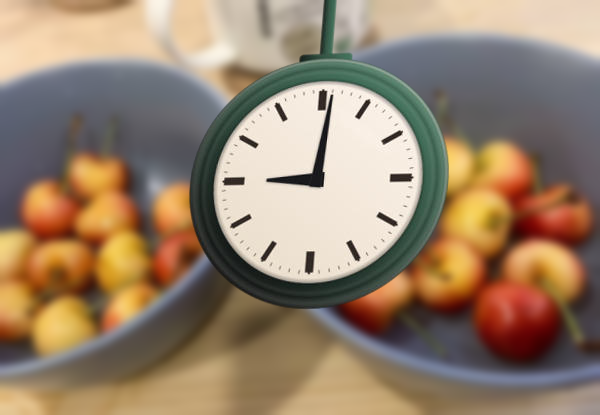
9:01
